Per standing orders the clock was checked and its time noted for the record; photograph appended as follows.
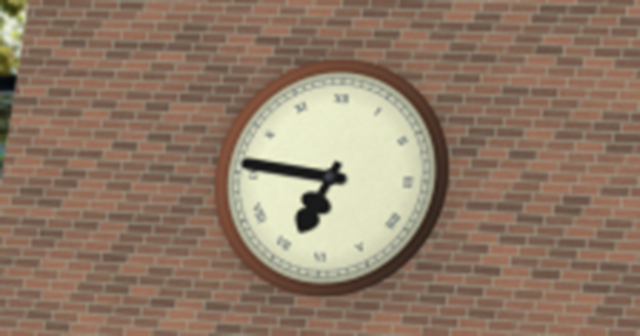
6:46
